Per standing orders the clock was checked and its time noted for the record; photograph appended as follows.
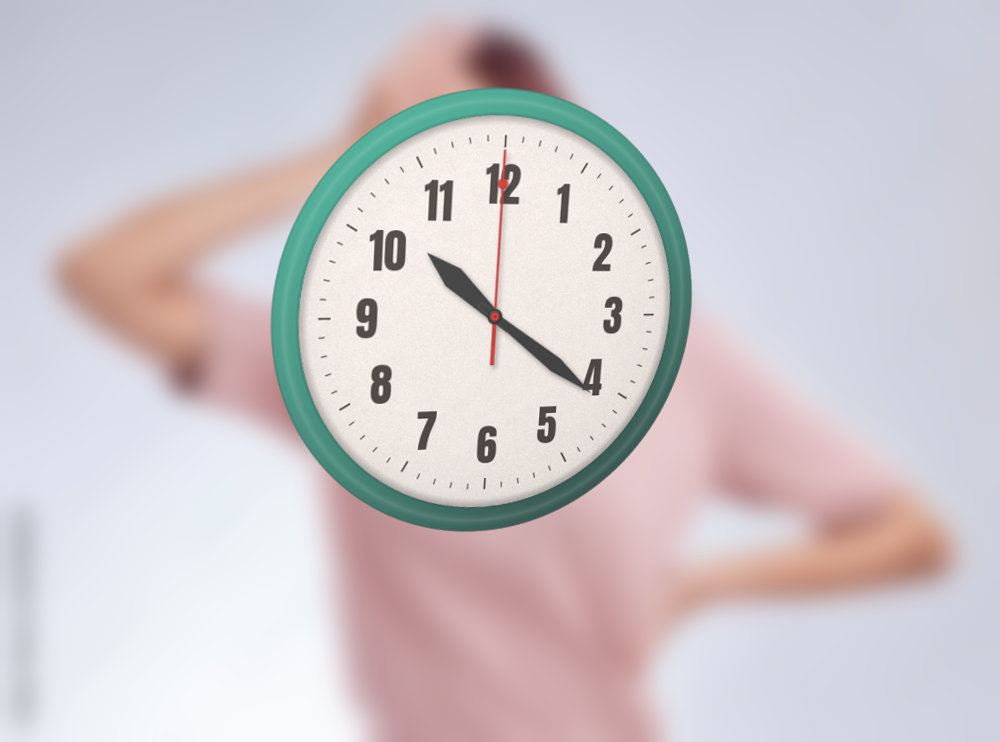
10:21:00
